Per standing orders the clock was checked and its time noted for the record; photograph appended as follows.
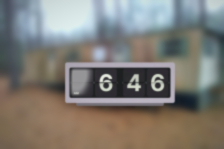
6:46
